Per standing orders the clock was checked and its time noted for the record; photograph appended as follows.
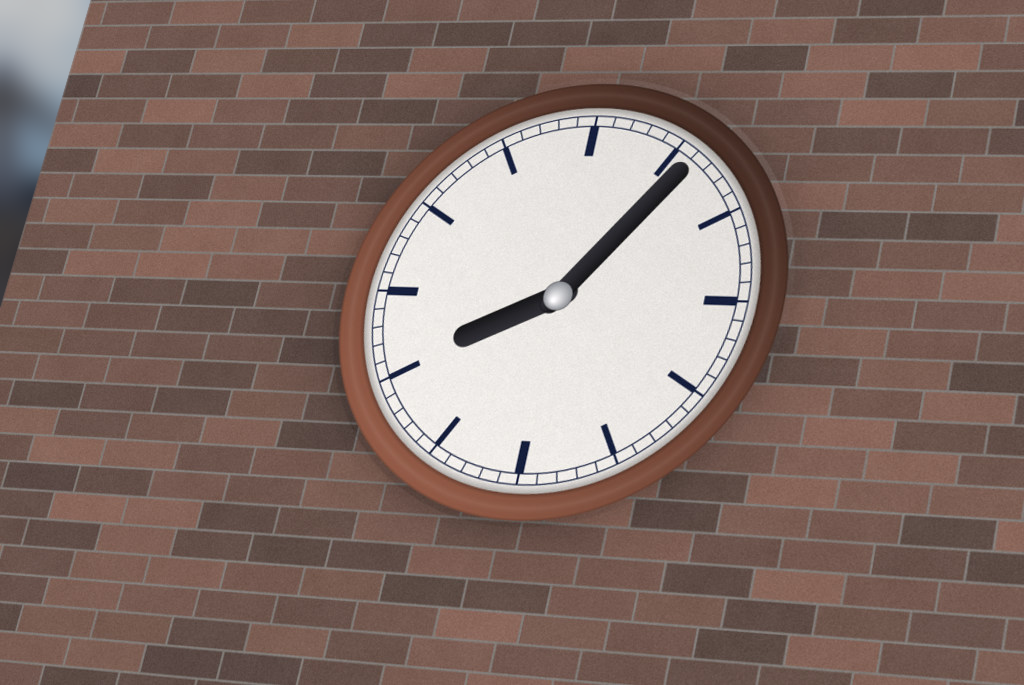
8:06
